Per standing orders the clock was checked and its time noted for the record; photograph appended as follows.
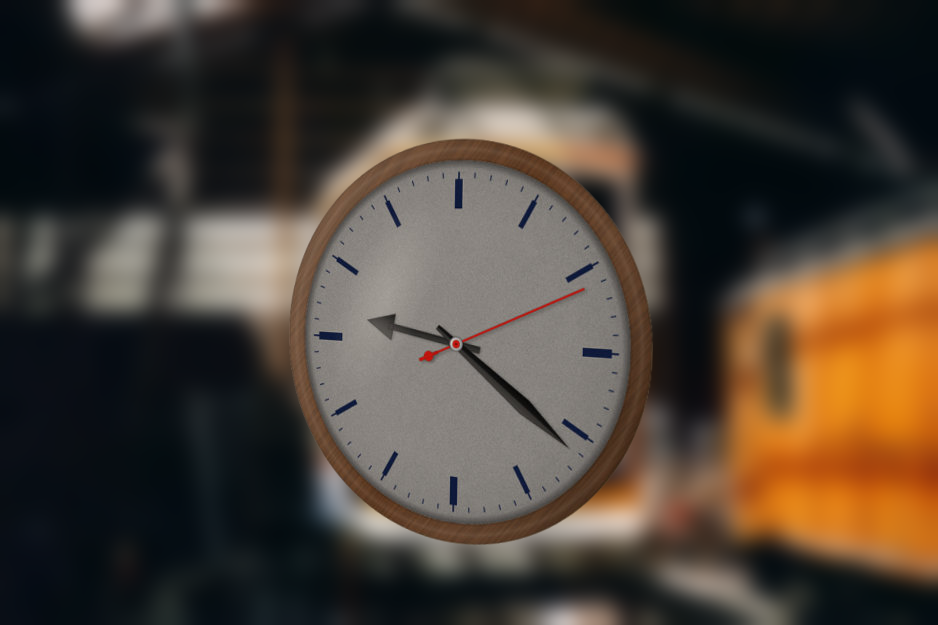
9:21:11
